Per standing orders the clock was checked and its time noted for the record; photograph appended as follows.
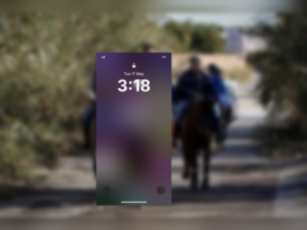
3:18
